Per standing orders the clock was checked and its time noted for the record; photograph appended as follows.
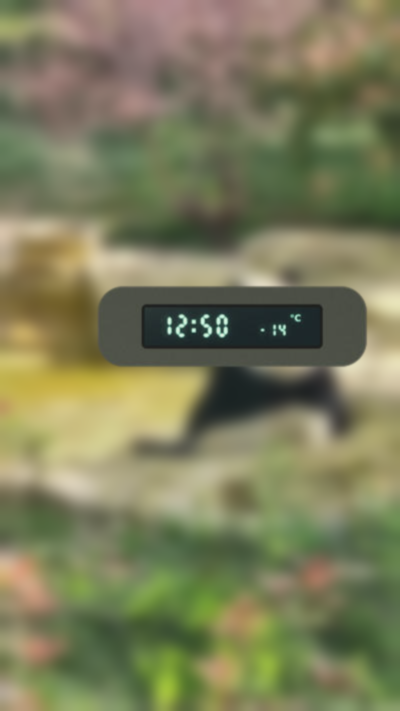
12:50
